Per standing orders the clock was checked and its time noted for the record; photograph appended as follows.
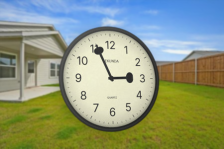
2:56
